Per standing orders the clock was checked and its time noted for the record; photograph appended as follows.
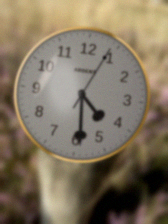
4:29:04
